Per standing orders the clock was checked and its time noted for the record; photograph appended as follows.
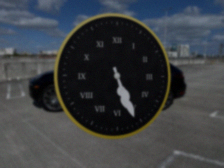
5:26
